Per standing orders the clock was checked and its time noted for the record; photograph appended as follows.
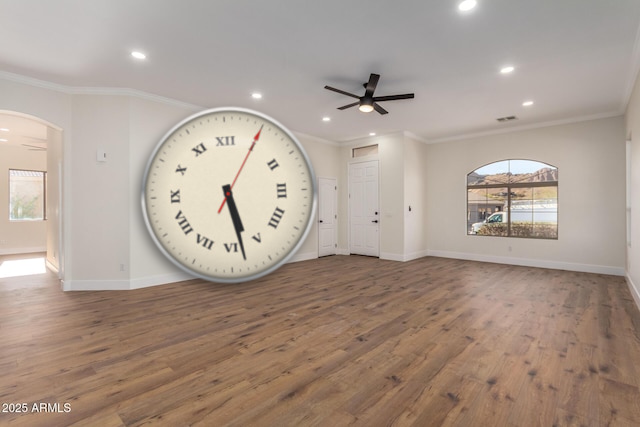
5:28:05
